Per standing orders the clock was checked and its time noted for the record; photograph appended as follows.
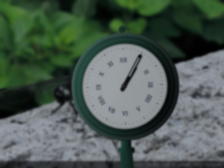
1:05
